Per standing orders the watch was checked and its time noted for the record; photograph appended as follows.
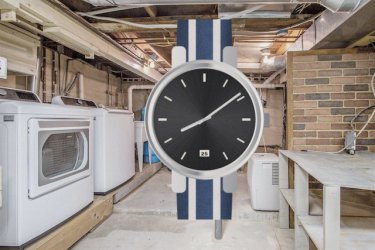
8:09
